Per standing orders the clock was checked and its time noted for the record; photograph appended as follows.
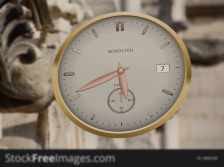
5:41
